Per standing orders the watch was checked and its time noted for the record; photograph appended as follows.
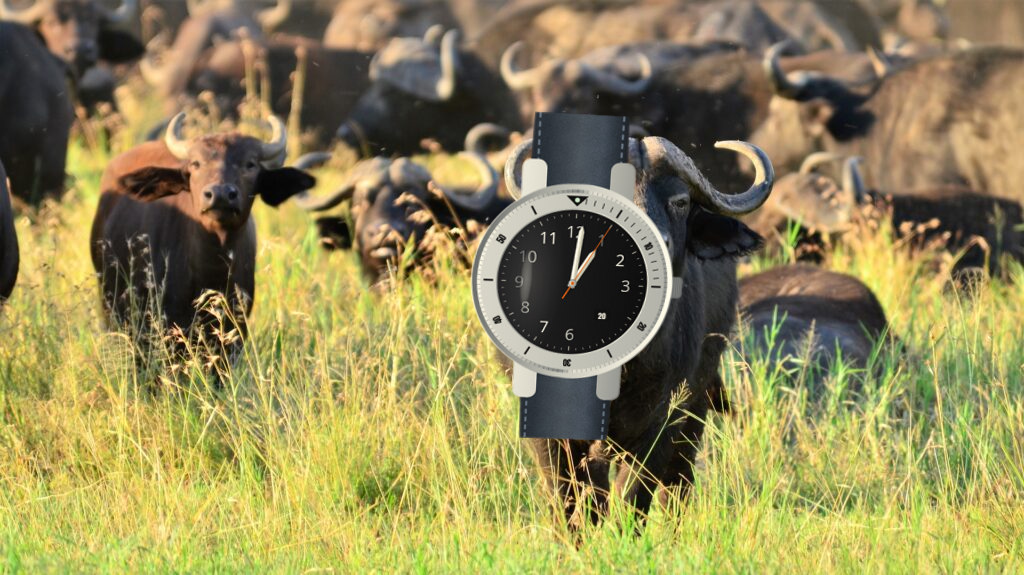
1:01:05
